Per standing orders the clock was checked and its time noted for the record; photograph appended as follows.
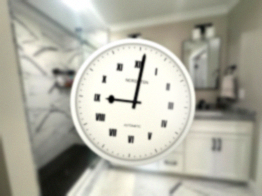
9:01
